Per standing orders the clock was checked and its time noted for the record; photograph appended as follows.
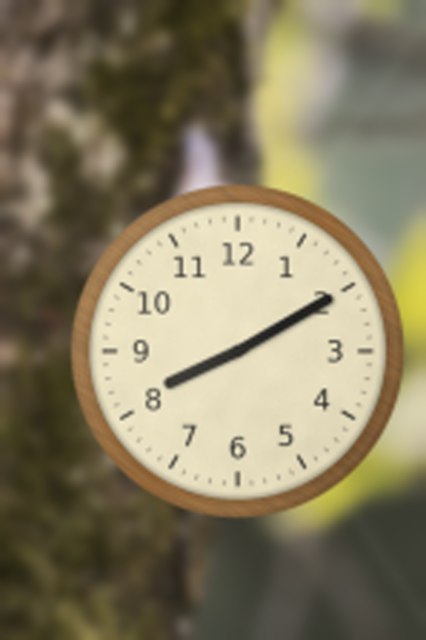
8:10
